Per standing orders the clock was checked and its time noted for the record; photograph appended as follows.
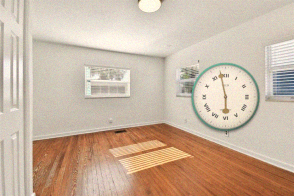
5:58
